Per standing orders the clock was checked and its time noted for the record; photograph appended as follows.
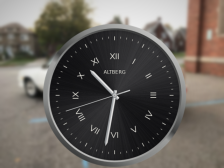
10:31:42
